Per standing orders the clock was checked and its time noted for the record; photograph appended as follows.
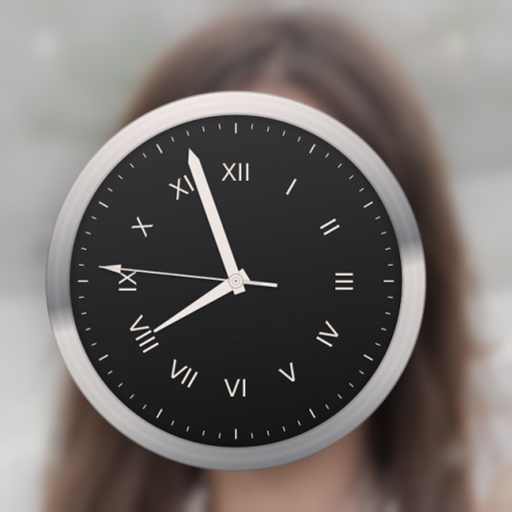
7:56:46
